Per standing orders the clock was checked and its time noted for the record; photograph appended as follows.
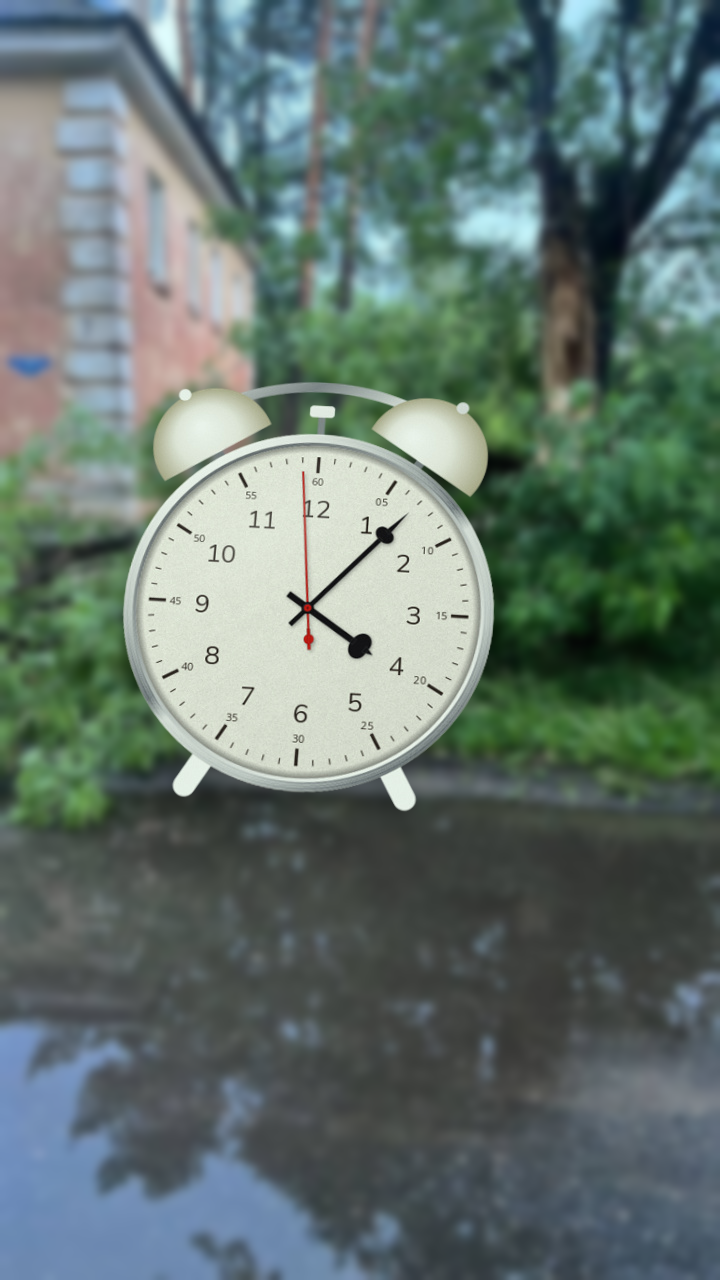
4:06:59
